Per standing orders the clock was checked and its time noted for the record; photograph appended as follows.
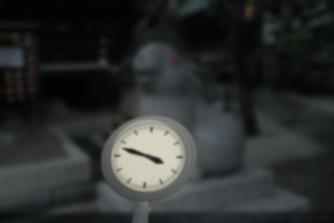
3:48
